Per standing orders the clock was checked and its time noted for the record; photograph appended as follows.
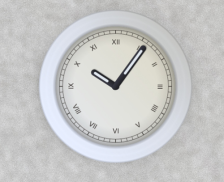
10:06
